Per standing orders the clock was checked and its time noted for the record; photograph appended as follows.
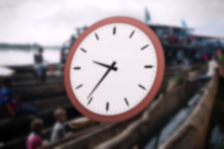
9:36
